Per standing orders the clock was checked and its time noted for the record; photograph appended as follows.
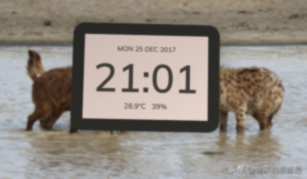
21:01
